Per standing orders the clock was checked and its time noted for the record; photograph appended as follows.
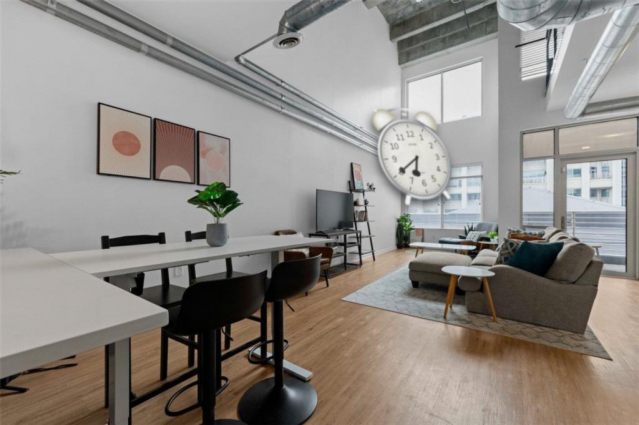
6:40
